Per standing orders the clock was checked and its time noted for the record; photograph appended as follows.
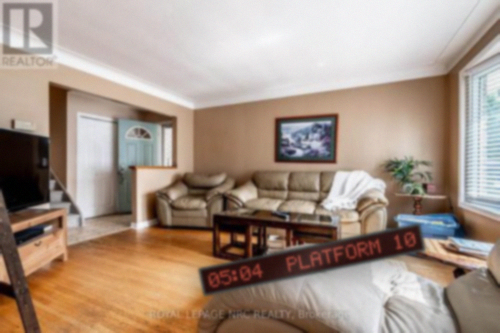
5:04
